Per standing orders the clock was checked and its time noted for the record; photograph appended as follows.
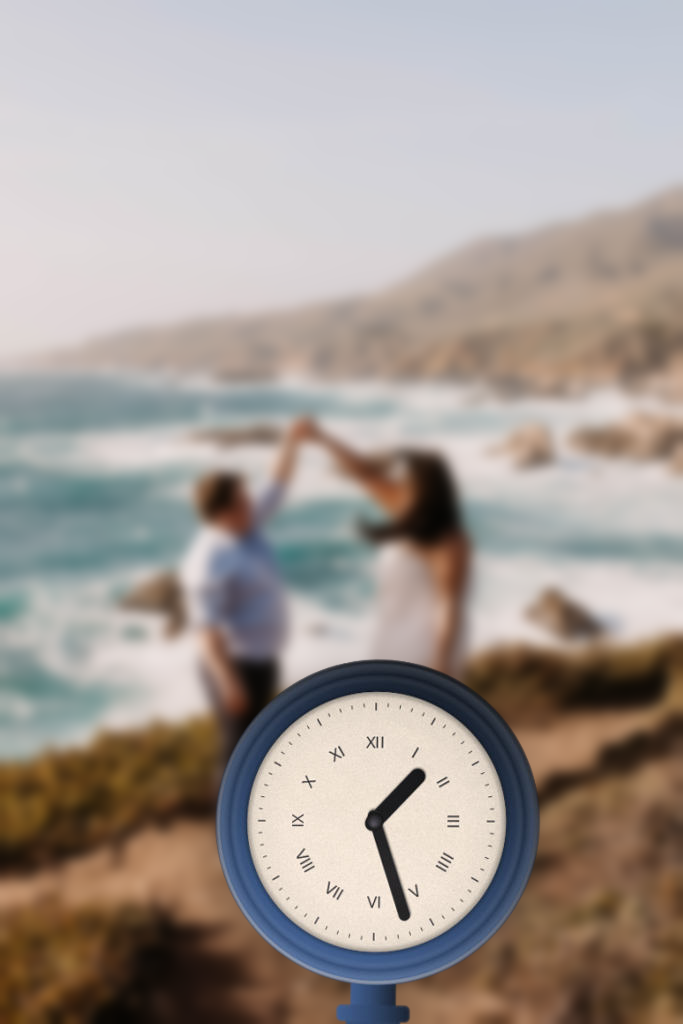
1:27
